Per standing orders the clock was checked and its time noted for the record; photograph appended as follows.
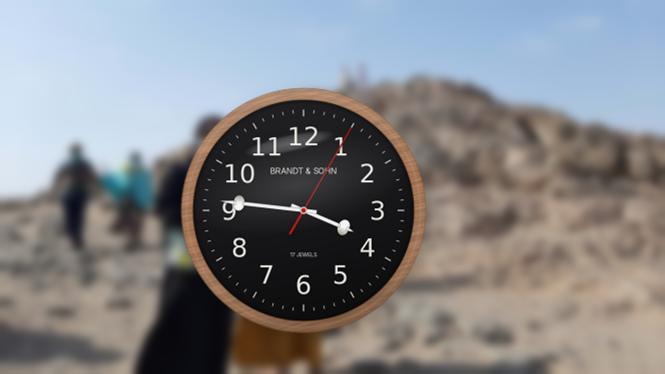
3:46:05
